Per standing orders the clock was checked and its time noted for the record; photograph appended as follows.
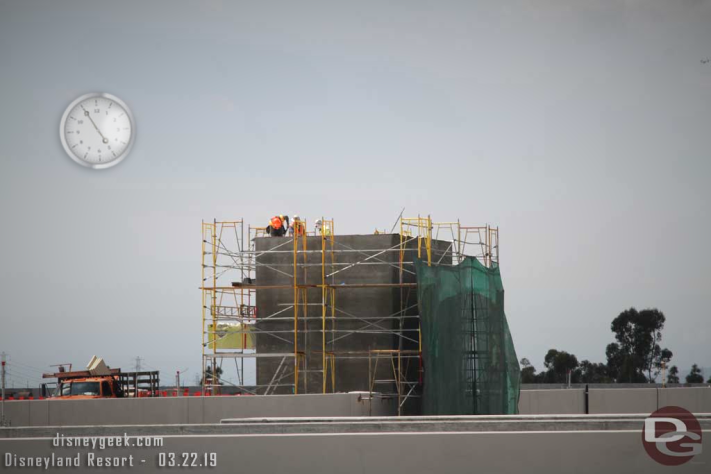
4:55
